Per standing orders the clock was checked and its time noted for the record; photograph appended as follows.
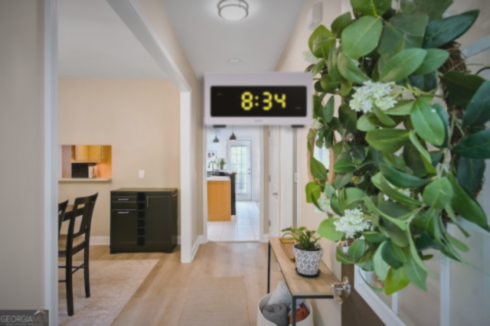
8:34
